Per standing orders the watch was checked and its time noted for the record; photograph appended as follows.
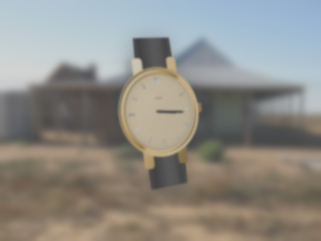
3:16
